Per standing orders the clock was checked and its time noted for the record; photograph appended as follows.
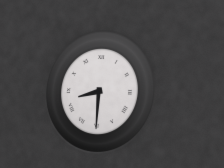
8:30
